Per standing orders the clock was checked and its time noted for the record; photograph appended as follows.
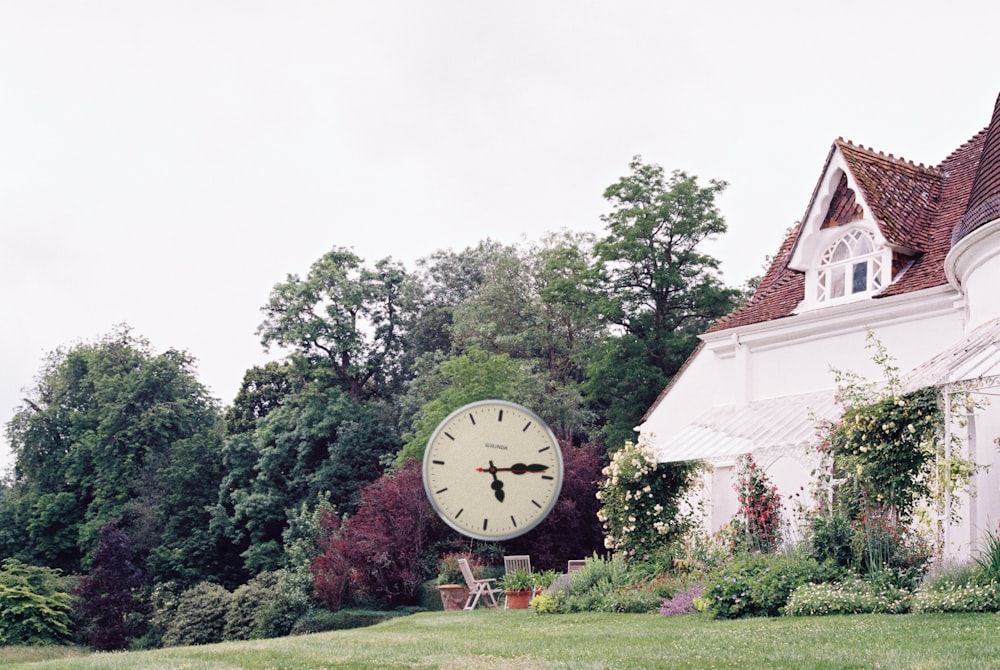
5:13:14
